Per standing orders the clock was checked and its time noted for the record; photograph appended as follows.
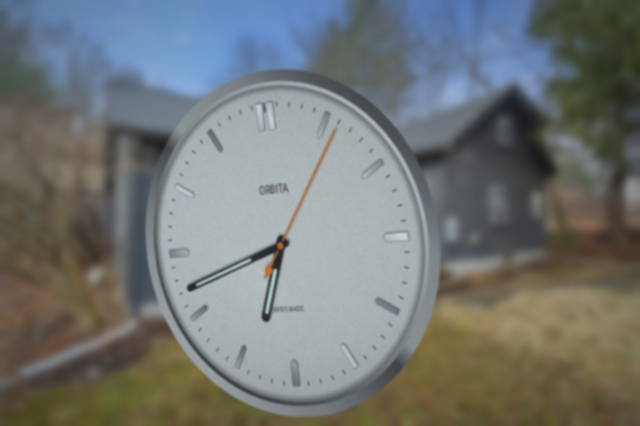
6:42:06
